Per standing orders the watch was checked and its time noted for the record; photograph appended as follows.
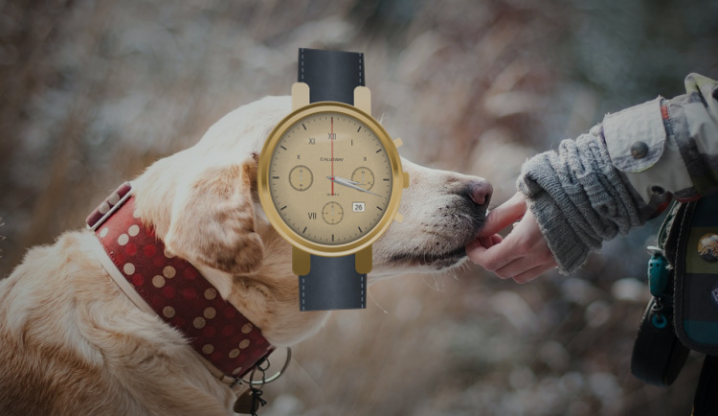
3:18
